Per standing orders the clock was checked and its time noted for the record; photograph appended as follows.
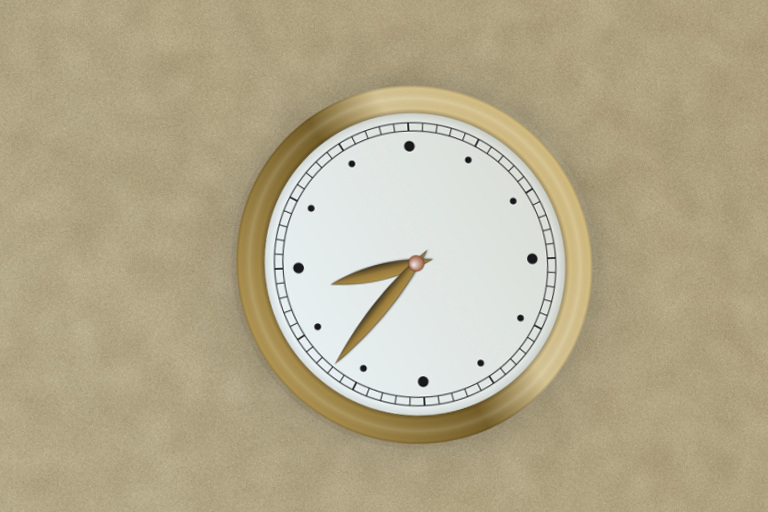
8:37
